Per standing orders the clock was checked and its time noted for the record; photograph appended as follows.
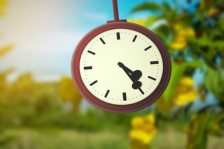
4:25
